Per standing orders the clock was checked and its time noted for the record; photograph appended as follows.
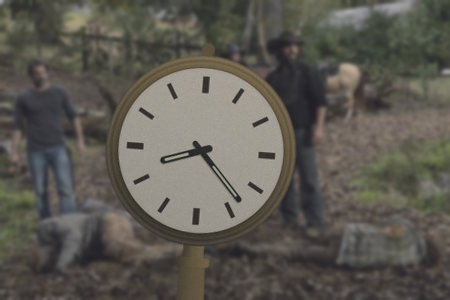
8:23
